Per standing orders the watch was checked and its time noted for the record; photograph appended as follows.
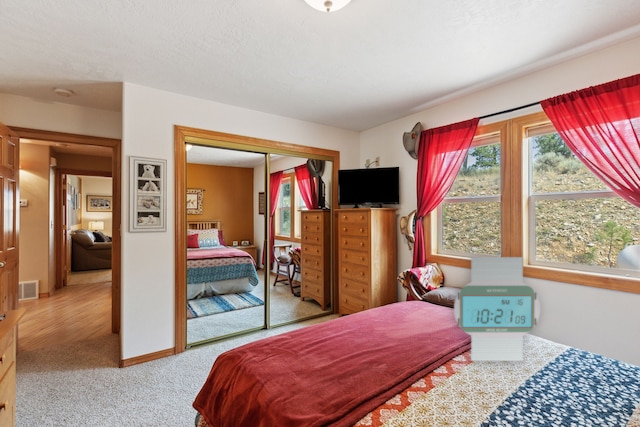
10:21
